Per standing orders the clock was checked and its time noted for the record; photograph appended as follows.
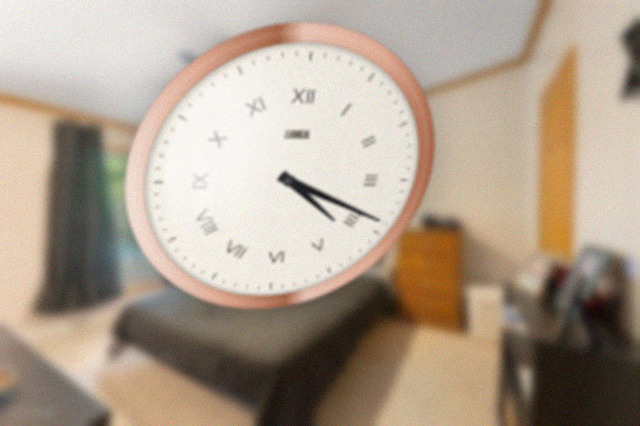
4:19
